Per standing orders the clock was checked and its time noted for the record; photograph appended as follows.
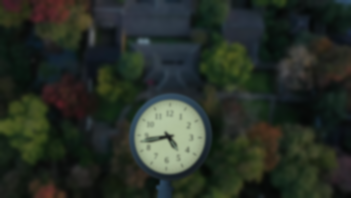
4:43
